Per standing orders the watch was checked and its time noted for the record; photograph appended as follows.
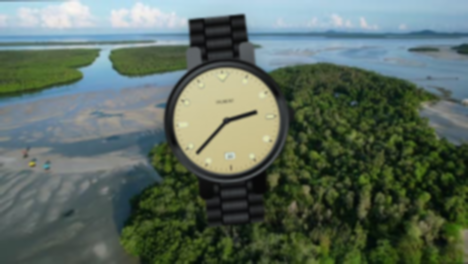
2:38
